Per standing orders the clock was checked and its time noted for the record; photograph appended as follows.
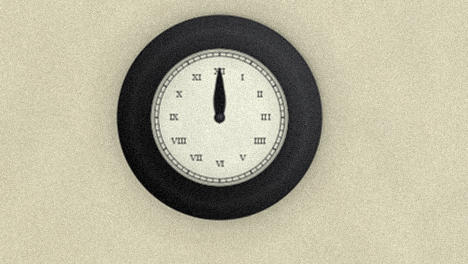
12:00
